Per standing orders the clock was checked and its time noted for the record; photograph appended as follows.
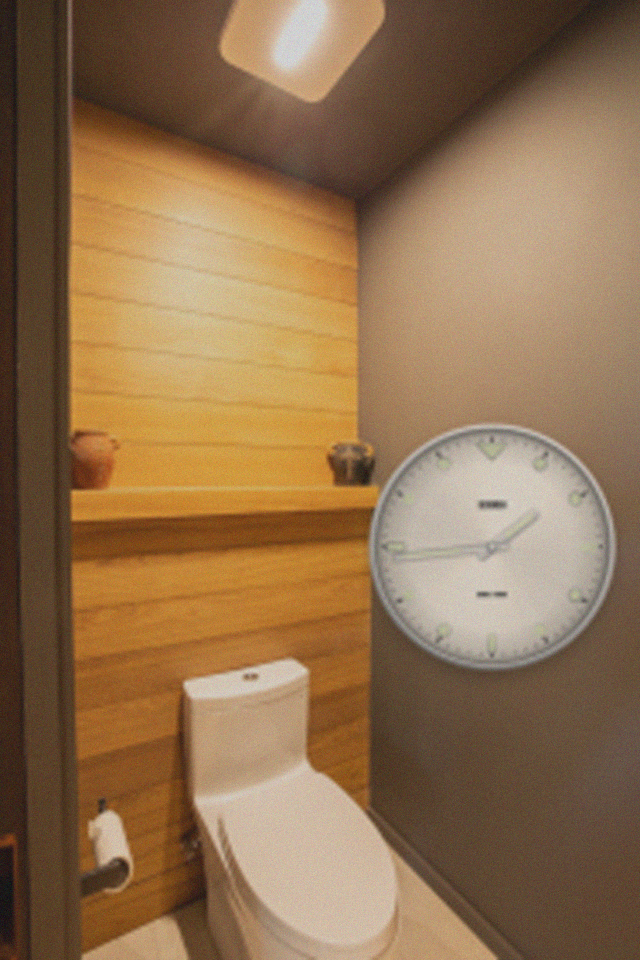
1:44
